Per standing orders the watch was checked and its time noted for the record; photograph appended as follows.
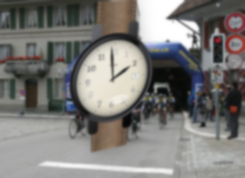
1:59
